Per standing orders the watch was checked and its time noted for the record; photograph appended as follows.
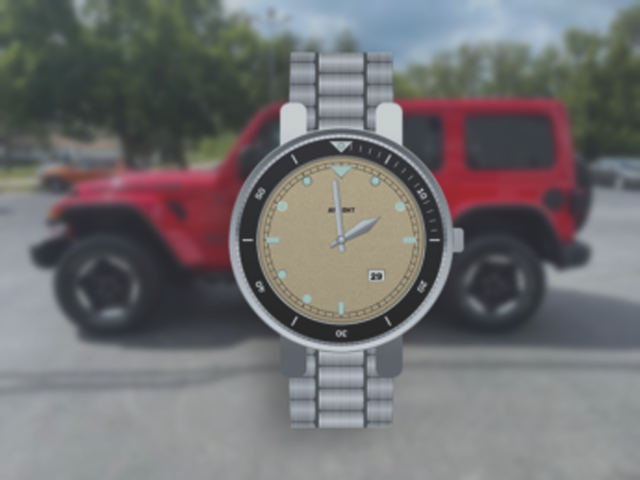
1:59
